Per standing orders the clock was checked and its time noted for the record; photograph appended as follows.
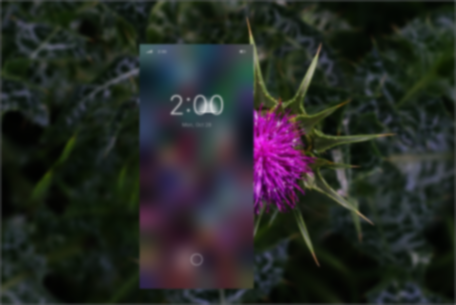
2:00
